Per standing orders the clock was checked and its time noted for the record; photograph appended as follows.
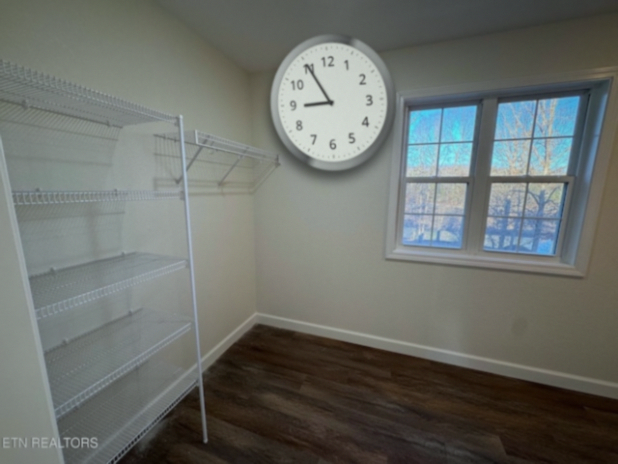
8:55
